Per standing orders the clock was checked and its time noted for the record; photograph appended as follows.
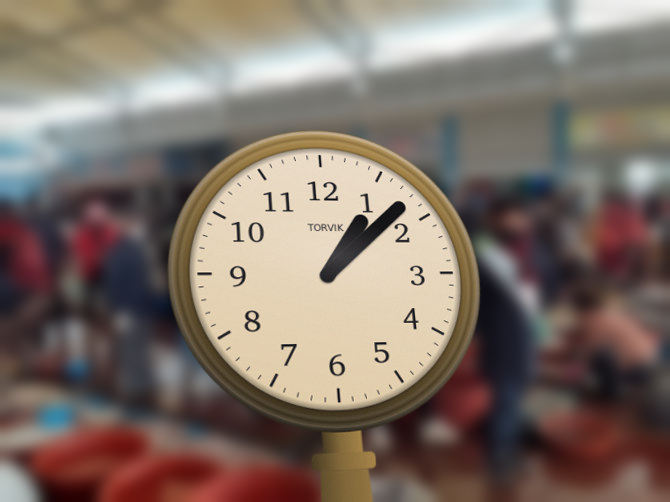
1:08
